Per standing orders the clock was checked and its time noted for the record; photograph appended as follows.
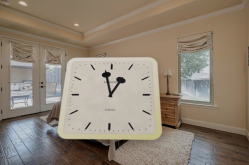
12:58
